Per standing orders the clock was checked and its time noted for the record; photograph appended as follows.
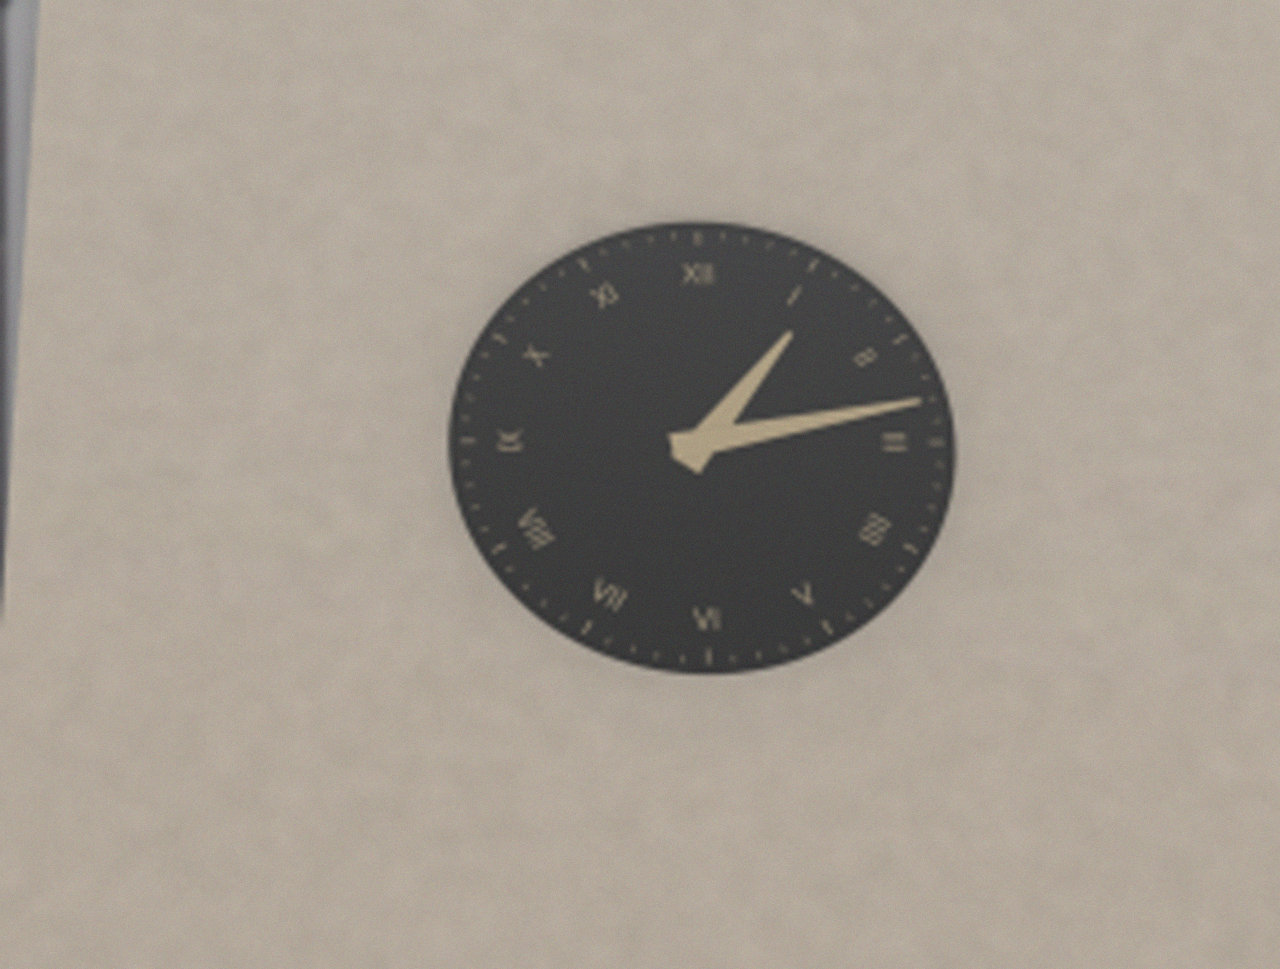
1:13
